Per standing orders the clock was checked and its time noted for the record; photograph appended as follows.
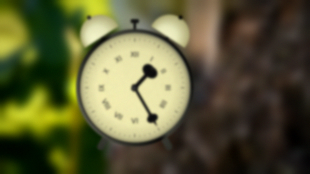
1:25
